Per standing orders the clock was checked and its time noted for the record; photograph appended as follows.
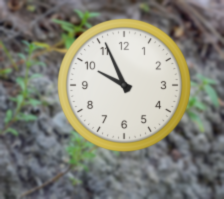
9:56
